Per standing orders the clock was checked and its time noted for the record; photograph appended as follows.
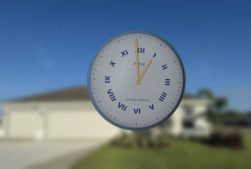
12:59
